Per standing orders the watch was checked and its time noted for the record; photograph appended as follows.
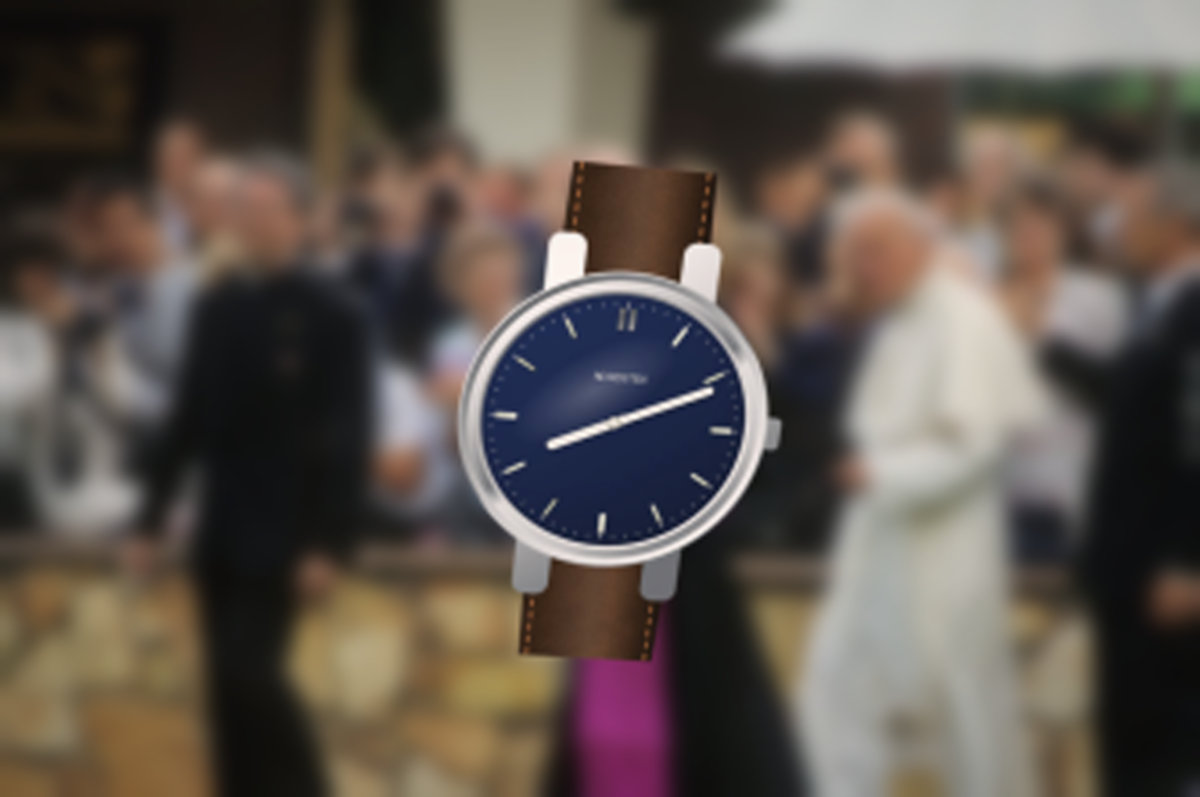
8:11
